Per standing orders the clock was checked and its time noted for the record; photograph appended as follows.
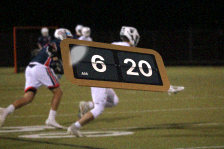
6:20
